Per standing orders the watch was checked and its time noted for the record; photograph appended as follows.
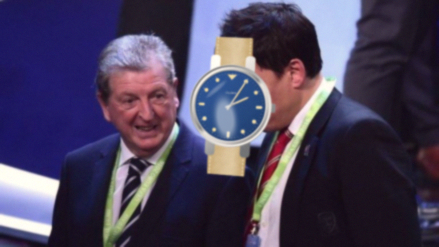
2:05
